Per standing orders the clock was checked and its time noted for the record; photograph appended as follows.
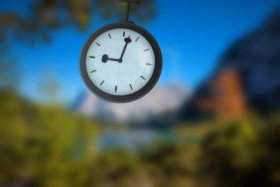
9:02
